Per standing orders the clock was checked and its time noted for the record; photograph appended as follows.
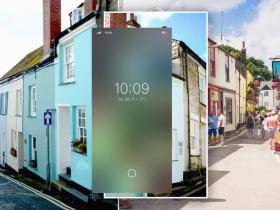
10:09
